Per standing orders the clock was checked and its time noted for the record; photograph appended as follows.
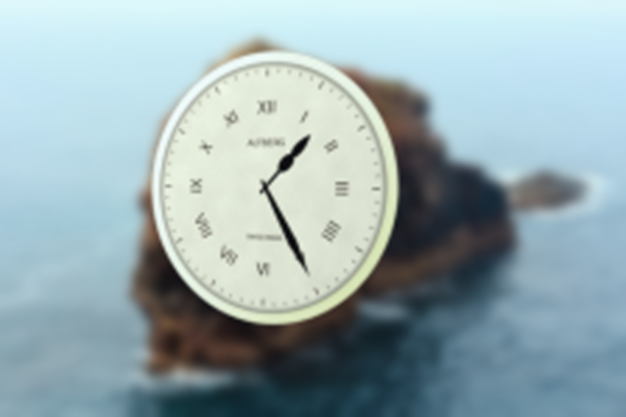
1:25
